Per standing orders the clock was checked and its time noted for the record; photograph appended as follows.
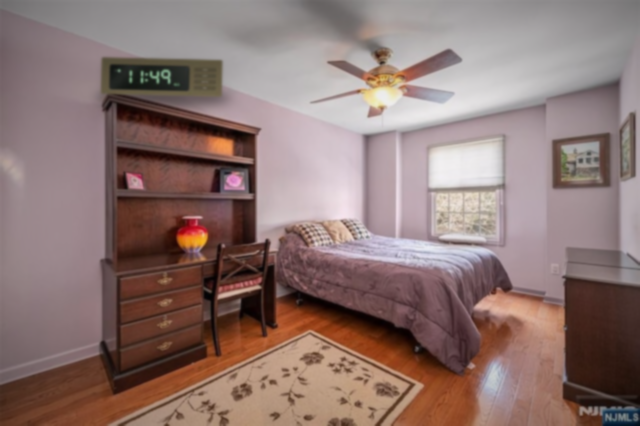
11:49
